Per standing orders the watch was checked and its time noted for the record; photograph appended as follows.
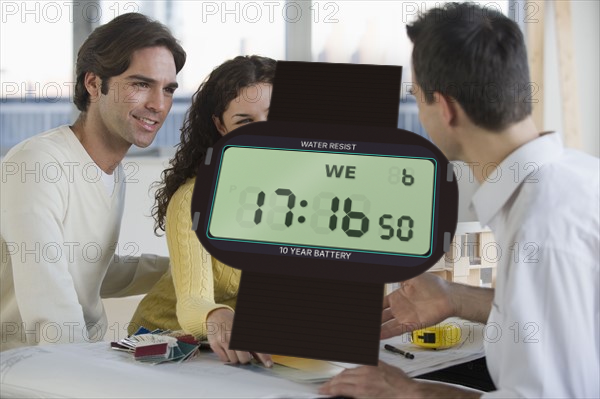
17:16:50
